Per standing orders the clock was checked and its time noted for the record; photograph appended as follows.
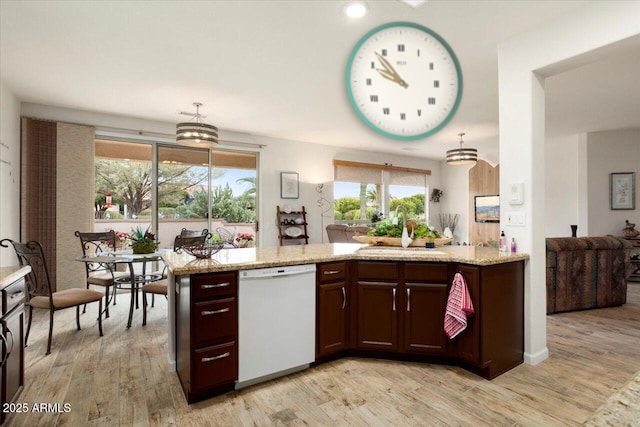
9:53
